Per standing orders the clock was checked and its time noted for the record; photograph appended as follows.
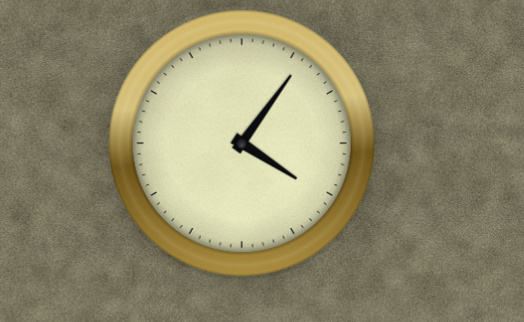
4:06
